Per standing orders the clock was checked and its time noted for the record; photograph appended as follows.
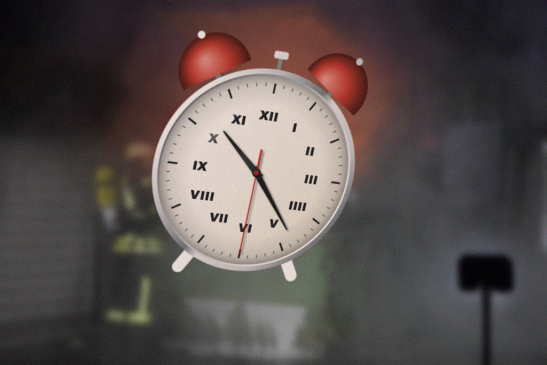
10:23:30
